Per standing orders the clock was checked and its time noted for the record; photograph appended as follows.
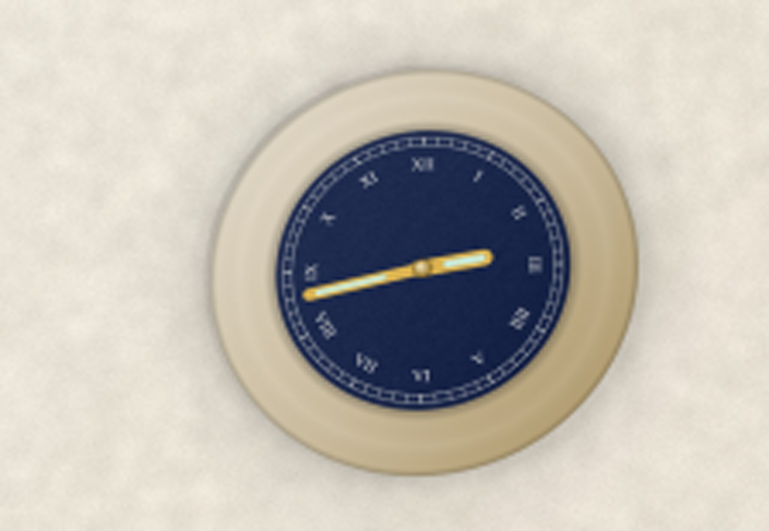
2:43
